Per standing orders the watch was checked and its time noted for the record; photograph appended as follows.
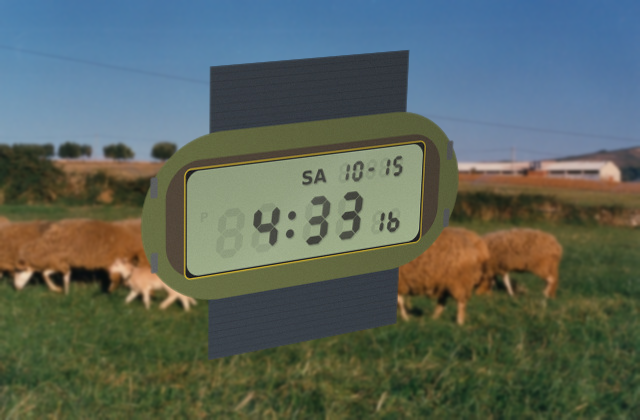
4:33:16
